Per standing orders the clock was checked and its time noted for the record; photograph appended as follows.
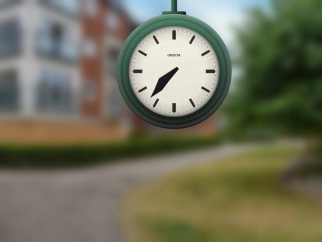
7:37
